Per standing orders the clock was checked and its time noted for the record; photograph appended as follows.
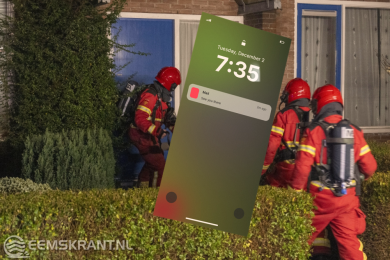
7:35
